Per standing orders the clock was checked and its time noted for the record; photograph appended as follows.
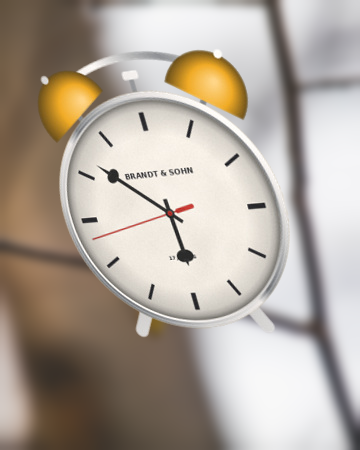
5:51:43
